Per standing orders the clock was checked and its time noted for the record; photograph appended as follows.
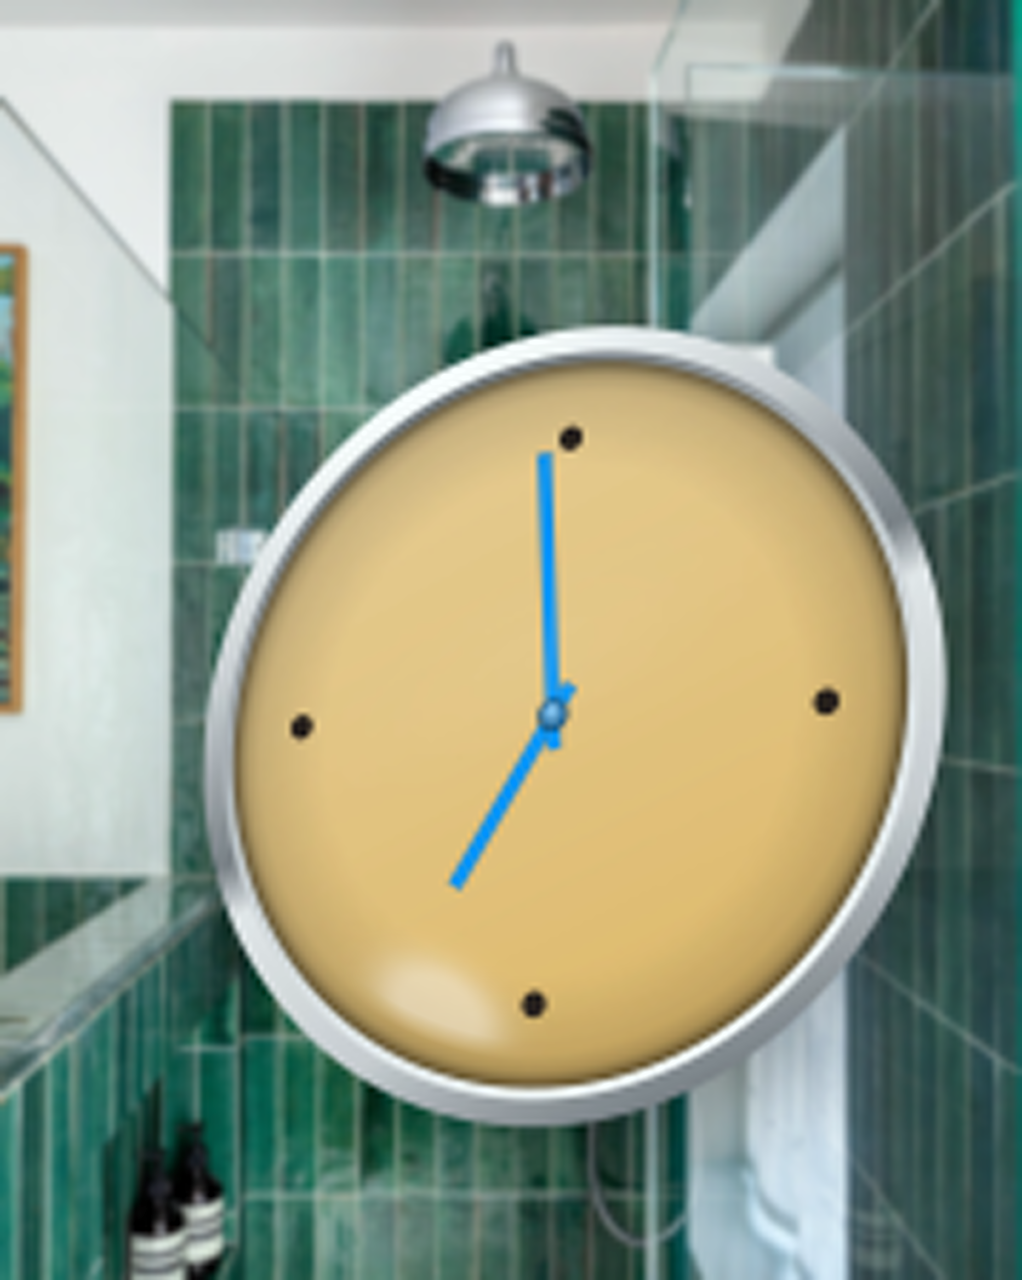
6:59
